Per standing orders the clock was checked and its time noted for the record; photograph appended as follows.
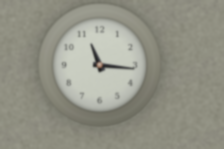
11:16
